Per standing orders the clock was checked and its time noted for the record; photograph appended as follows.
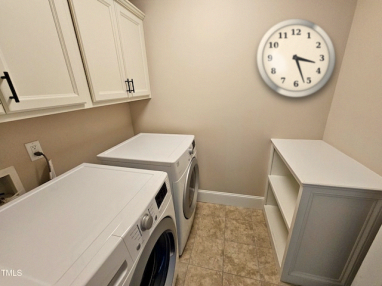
3:27
